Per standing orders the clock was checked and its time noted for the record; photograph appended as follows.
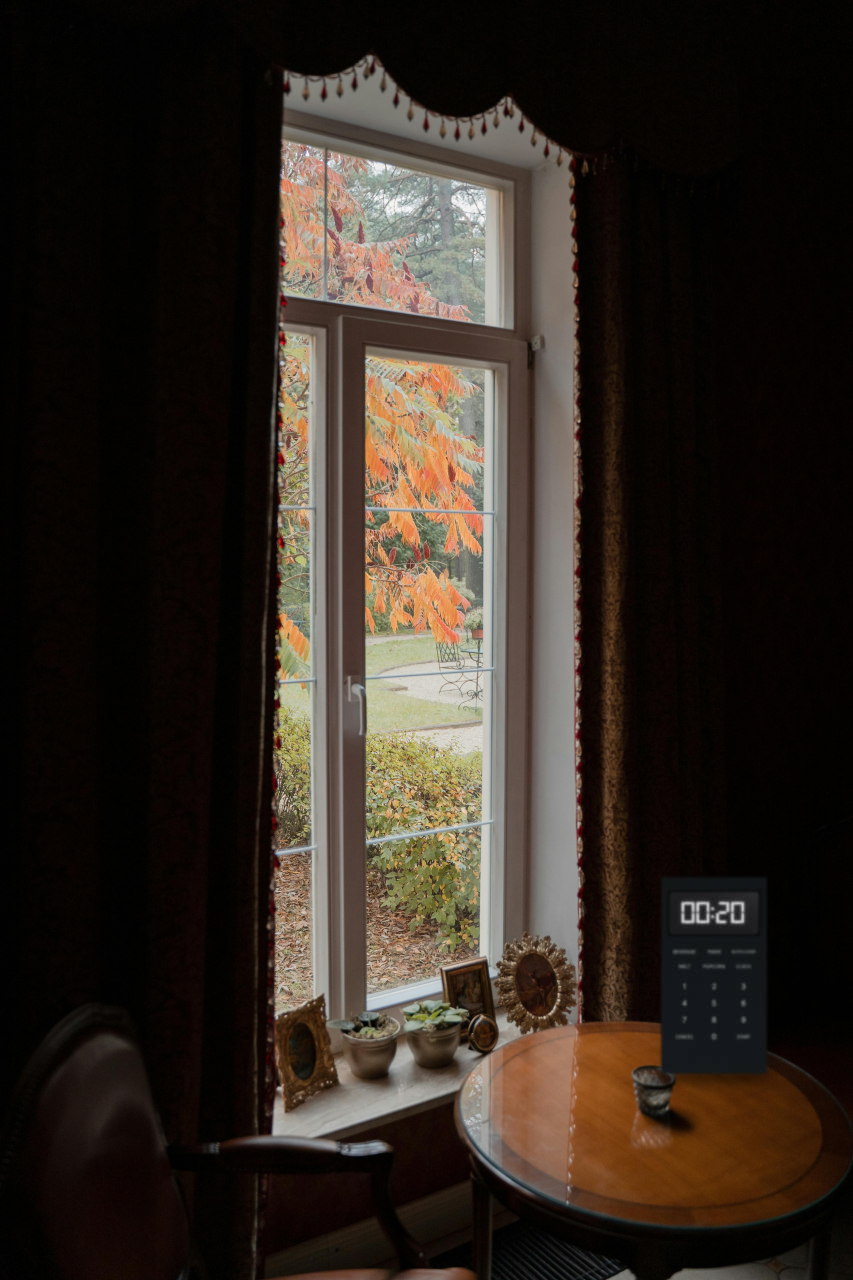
0:20
